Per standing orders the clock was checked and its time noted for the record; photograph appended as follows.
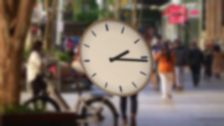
2:16
